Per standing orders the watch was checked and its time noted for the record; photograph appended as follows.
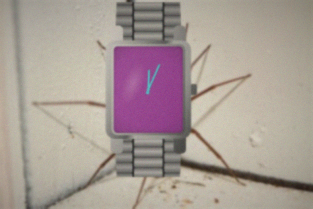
12:04
